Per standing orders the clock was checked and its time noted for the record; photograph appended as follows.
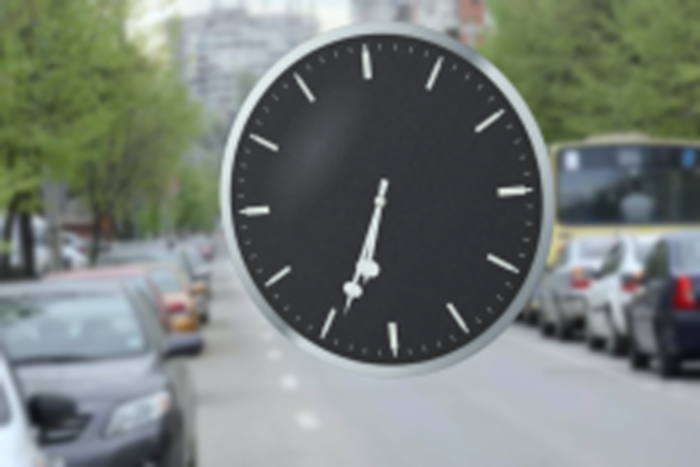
6:34
